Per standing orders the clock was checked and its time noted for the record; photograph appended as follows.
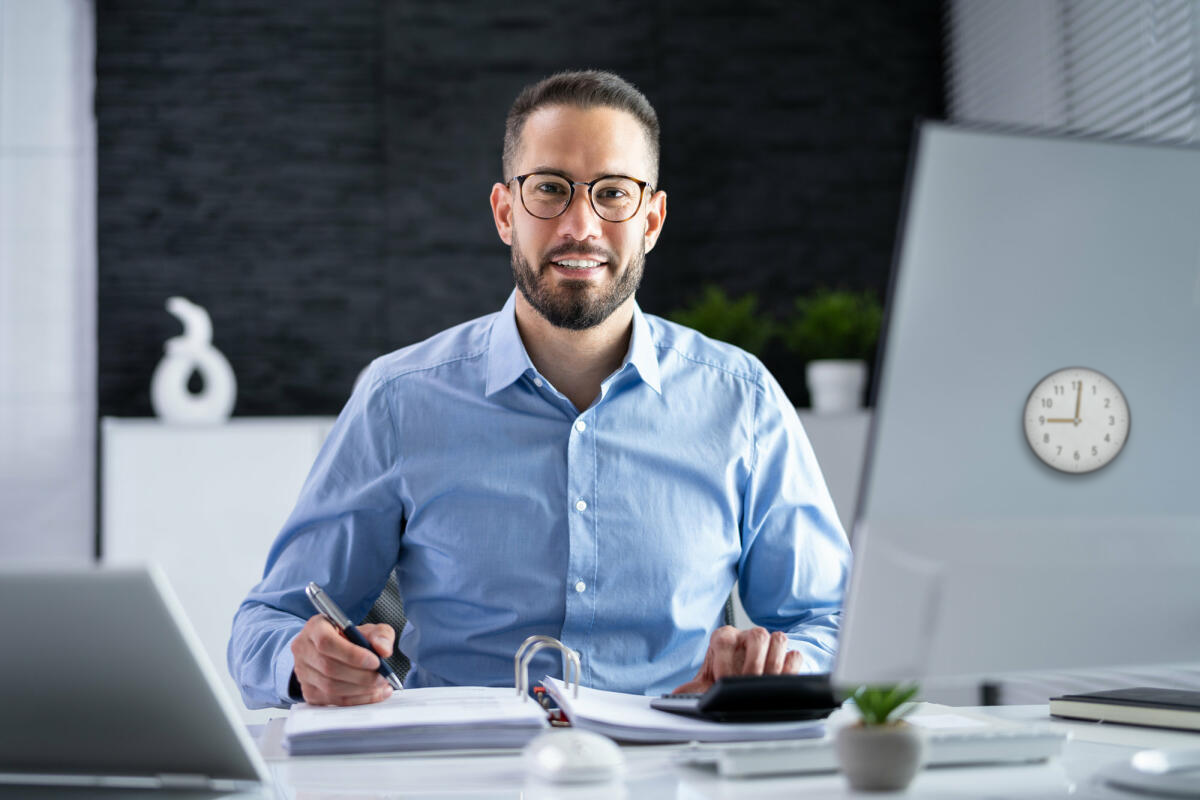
9:01
